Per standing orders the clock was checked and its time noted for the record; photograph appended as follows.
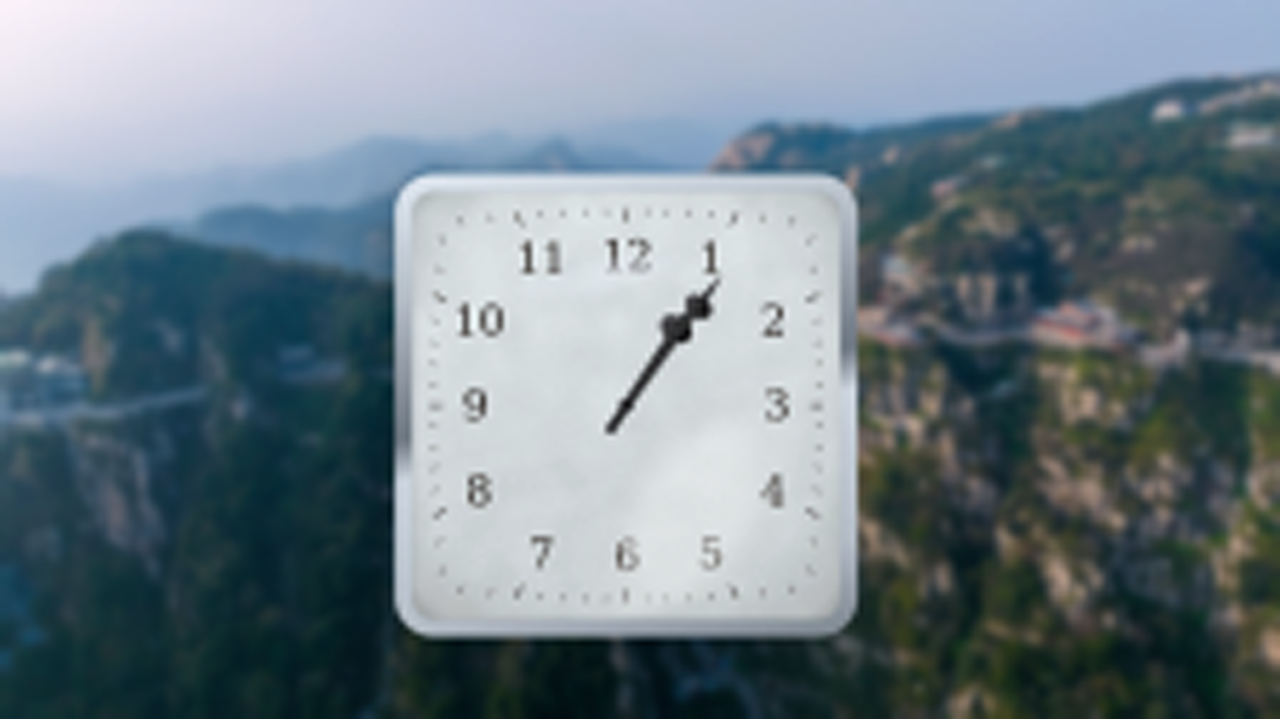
1:06
